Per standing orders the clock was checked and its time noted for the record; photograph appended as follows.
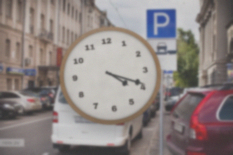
4:19
